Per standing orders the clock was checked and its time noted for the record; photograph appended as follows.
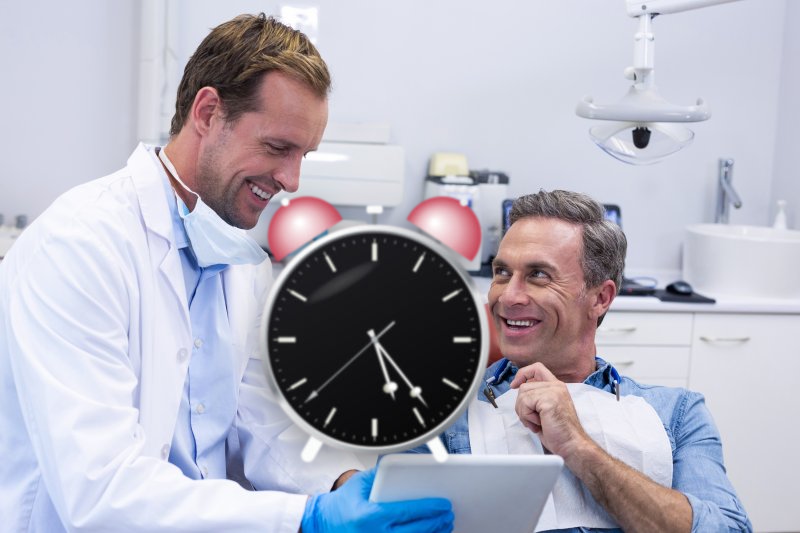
5:23:38
